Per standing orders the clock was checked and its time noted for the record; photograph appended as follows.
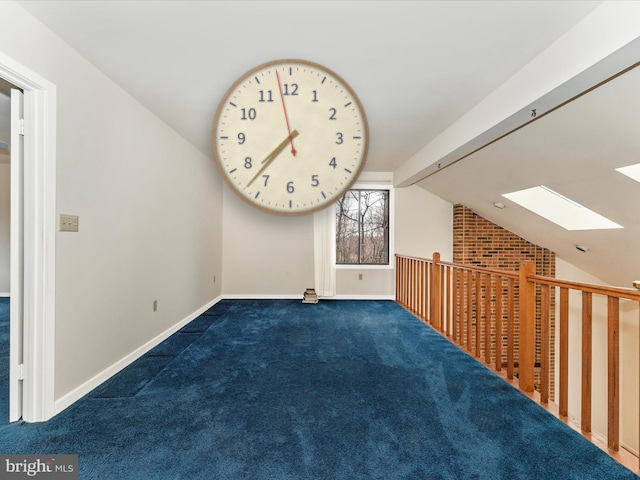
7:36:58
